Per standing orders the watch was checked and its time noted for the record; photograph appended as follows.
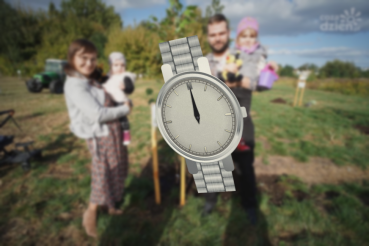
12:00
